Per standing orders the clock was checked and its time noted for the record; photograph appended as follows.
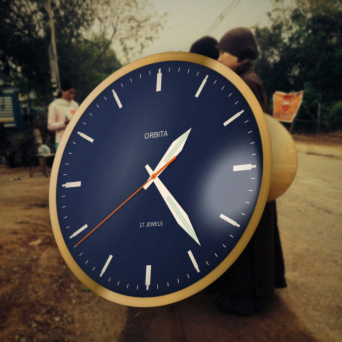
1:23:39
